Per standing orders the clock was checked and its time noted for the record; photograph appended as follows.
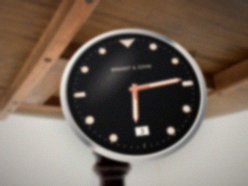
6:14
